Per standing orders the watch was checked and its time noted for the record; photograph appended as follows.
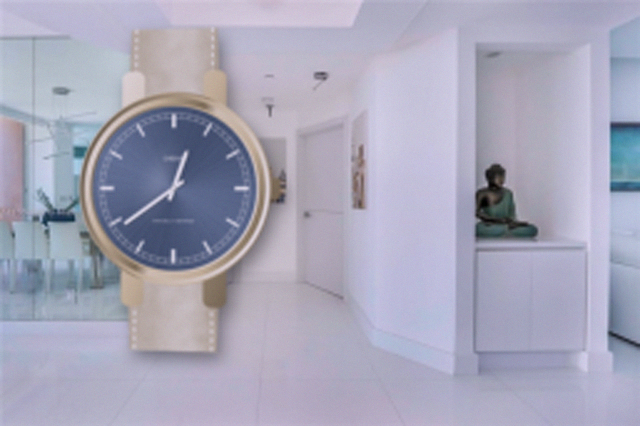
12:39
